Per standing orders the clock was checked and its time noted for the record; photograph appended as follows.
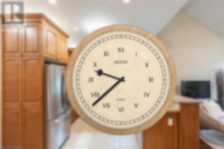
9:38
